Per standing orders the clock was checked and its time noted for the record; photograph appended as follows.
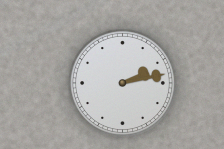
2:13
